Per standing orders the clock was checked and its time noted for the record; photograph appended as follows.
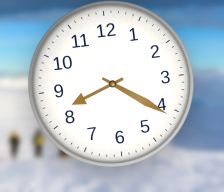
8:21
